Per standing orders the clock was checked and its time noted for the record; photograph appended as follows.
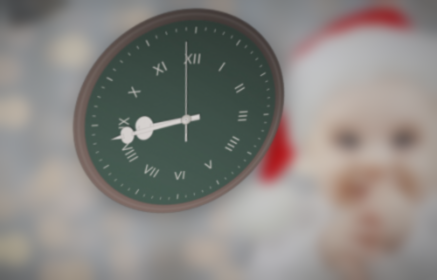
8:42:59
